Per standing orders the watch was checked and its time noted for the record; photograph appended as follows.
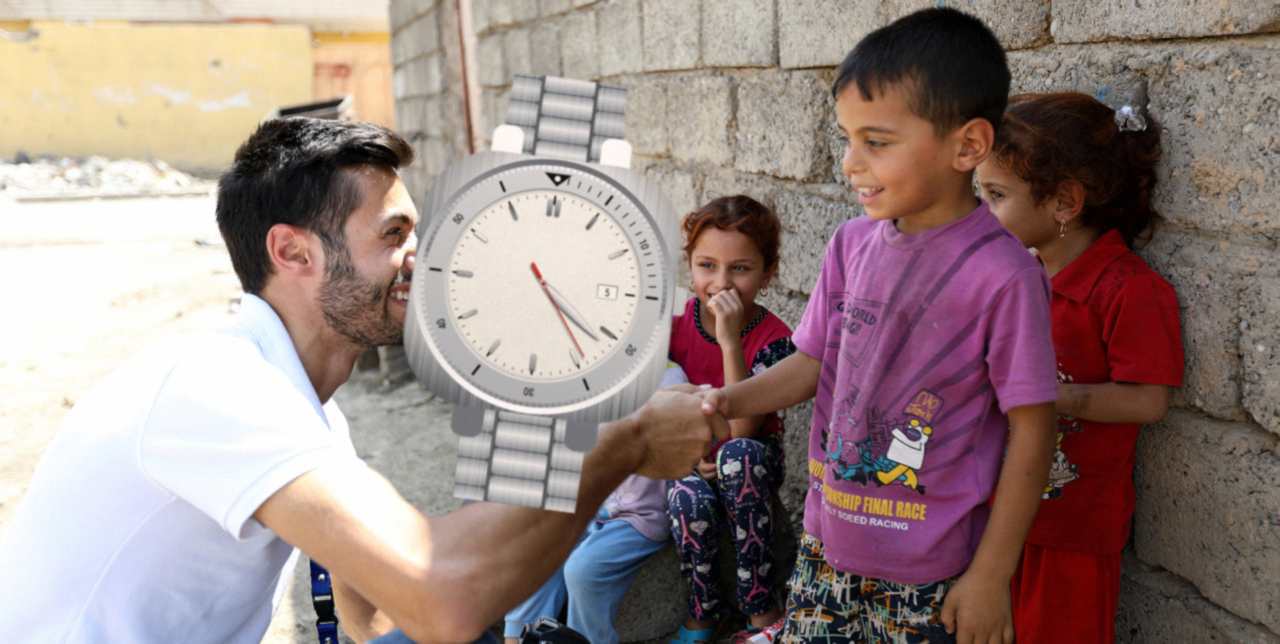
4:21:24
